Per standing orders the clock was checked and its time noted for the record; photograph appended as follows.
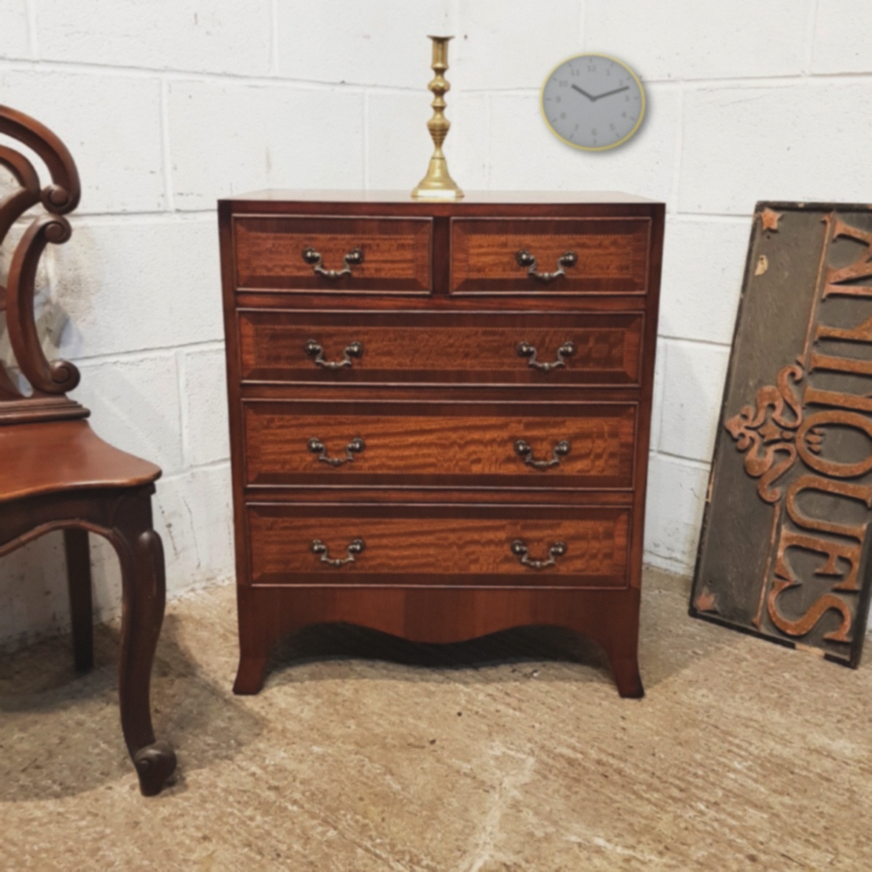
10:12
